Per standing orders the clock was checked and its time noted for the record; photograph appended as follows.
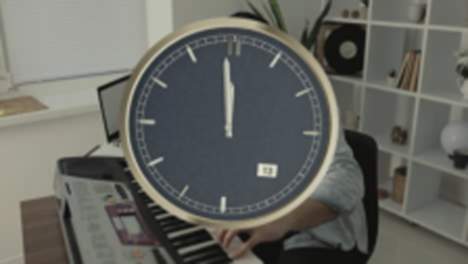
11:59
